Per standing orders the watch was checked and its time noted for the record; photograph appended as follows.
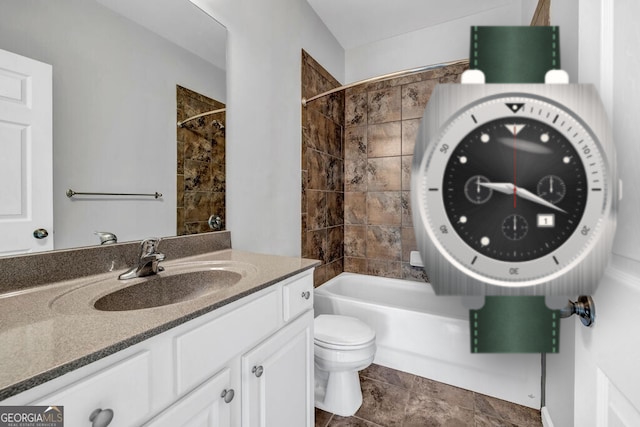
9:19
